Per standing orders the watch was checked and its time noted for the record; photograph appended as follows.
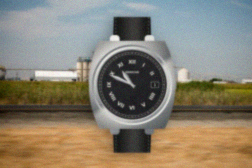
10:49
